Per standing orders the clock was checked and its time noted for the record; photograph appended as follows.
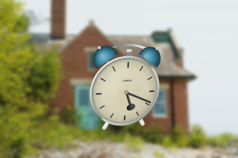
5:19
